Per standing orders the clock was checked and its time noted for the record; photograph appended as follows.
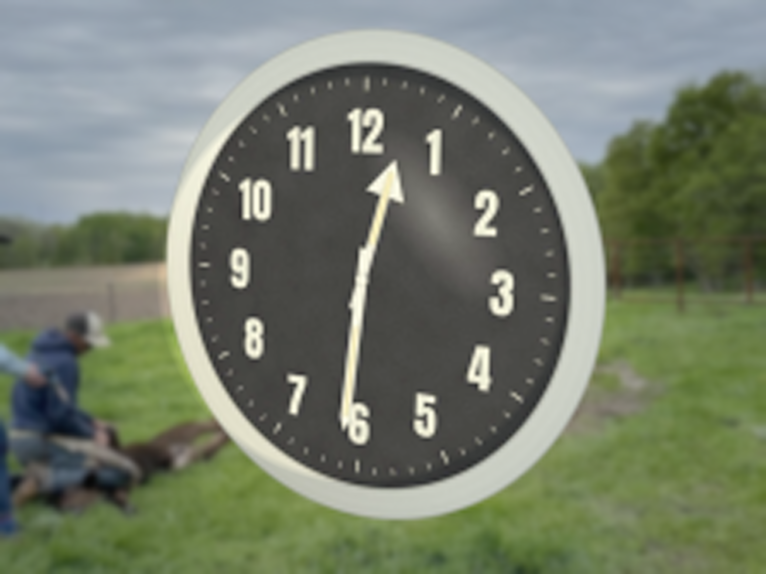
12:31
